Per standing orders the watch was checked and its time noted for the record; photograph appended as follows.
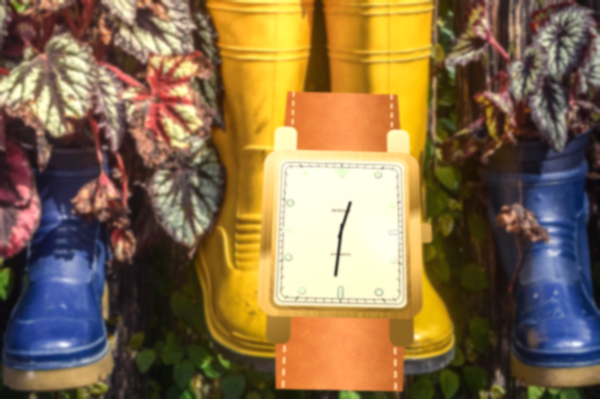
12:31
